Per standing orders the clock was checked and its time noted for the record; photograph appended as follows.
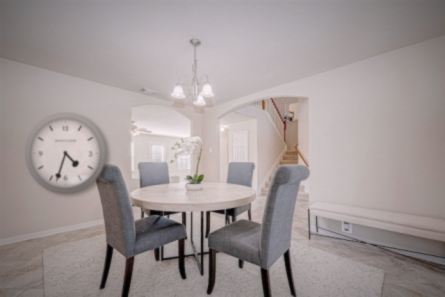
4:33
